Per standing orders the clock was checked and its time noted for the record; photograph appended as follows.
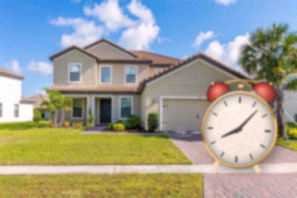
8:07
